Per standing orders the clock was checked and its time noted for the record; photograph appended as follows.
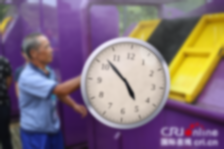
4:52
